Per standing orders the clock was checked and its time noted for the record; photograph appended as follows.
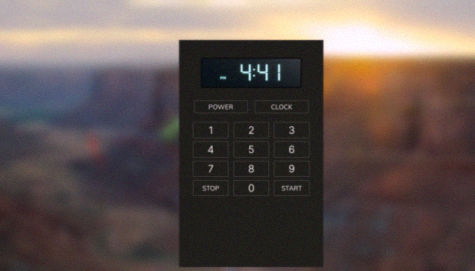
4:41
